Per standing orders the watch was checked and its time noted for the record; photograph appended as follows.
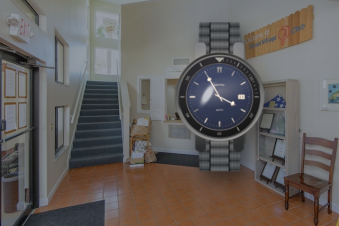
3:55
